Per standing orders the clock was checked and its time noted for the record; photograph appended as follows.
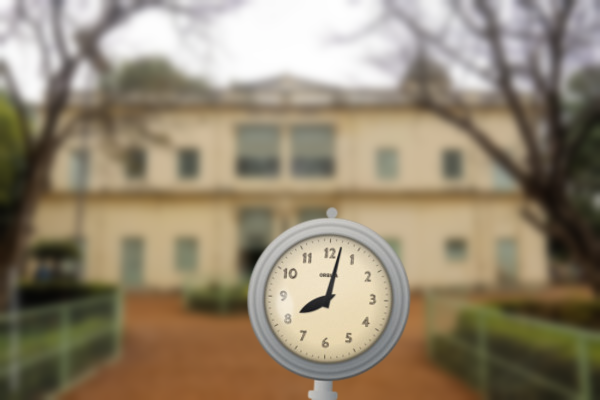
8:02
